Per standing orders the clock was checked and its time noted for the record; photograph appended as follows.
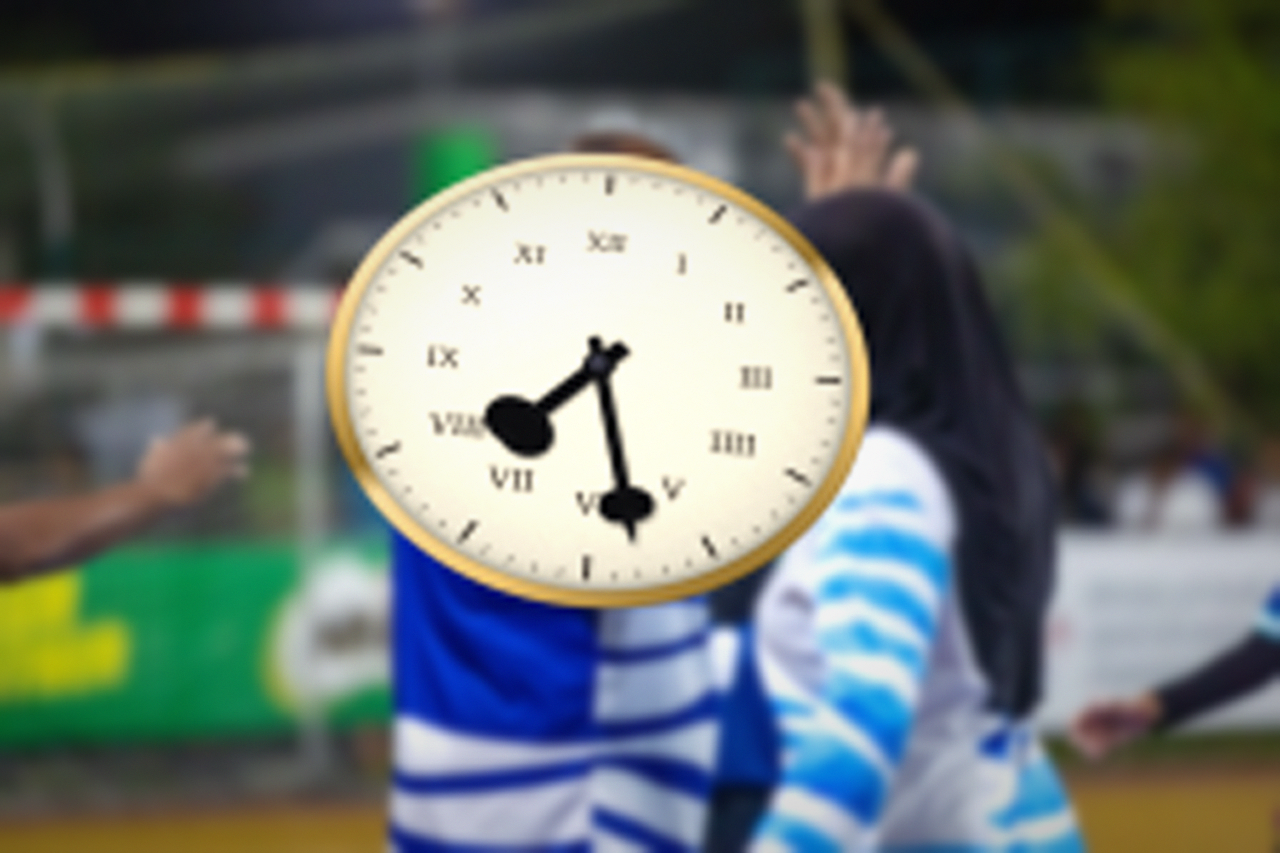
7:28
